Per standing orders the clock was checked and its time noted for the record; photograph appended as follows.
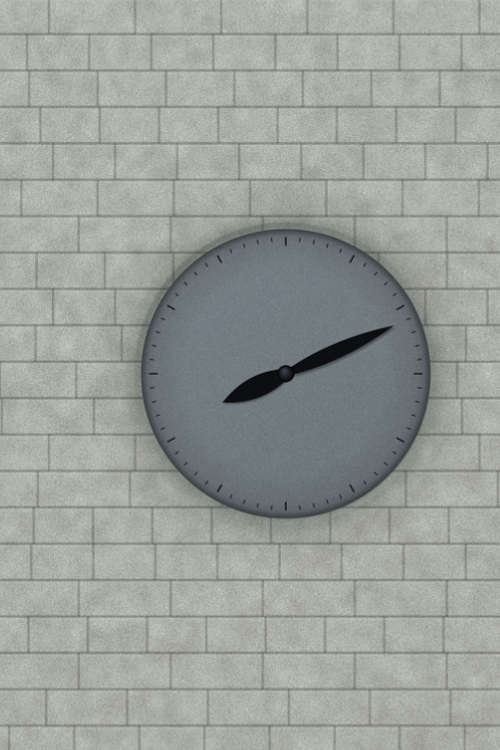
8:11
